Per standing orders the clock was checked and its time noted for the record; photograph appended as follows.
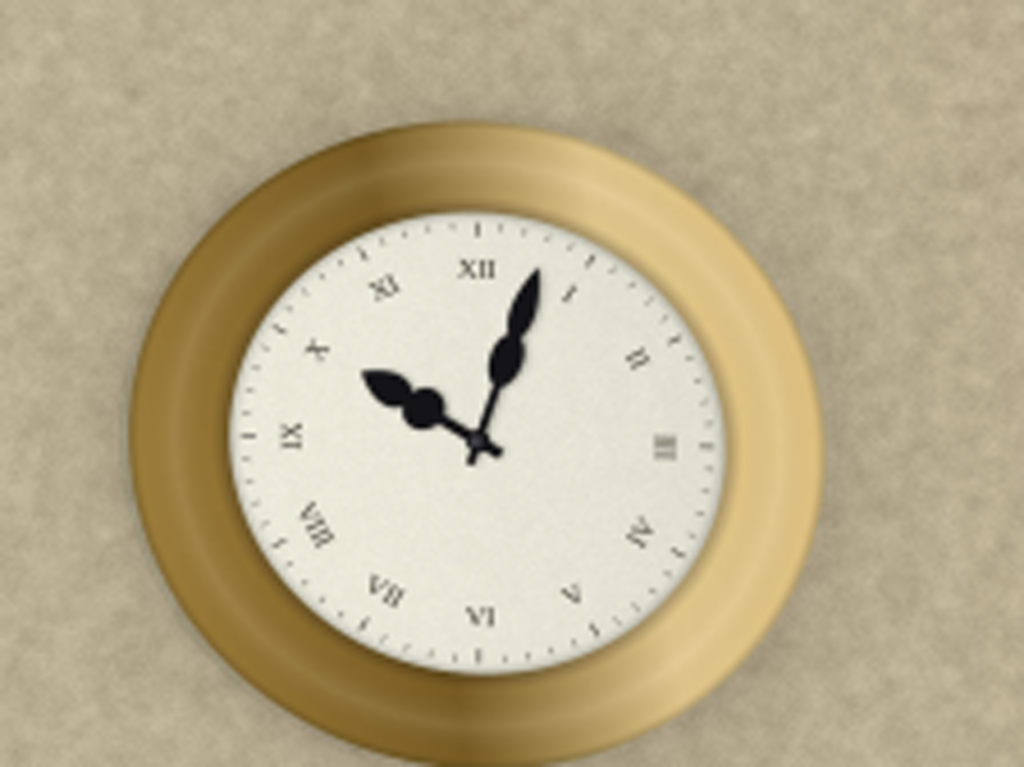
10:03
